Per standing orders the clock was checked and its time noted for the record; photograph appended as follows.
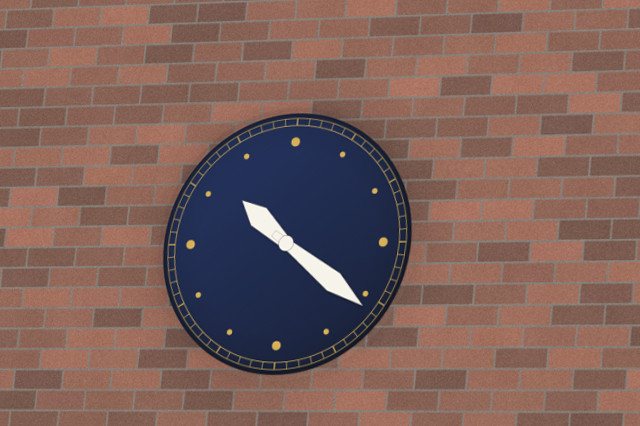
10:21
